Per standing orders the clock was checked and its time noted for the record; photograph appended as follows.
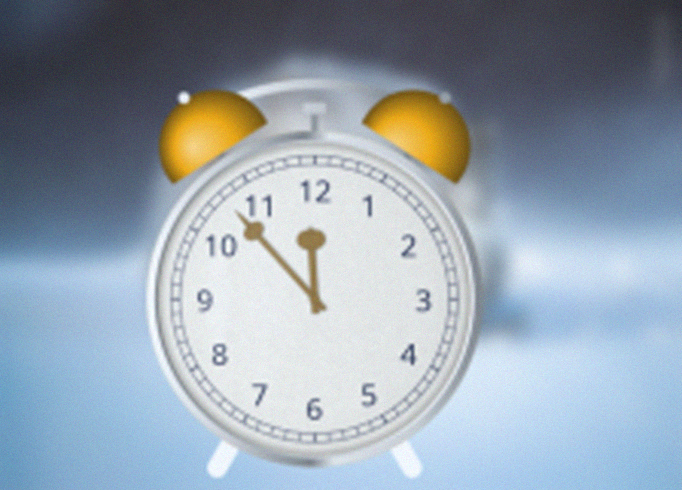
11:53
